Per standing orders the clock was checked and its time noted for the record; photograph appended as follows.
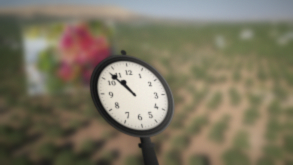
10:53
